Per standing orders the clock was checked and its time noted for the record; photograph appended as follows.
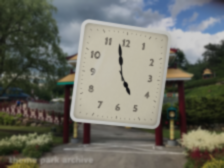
4:58
